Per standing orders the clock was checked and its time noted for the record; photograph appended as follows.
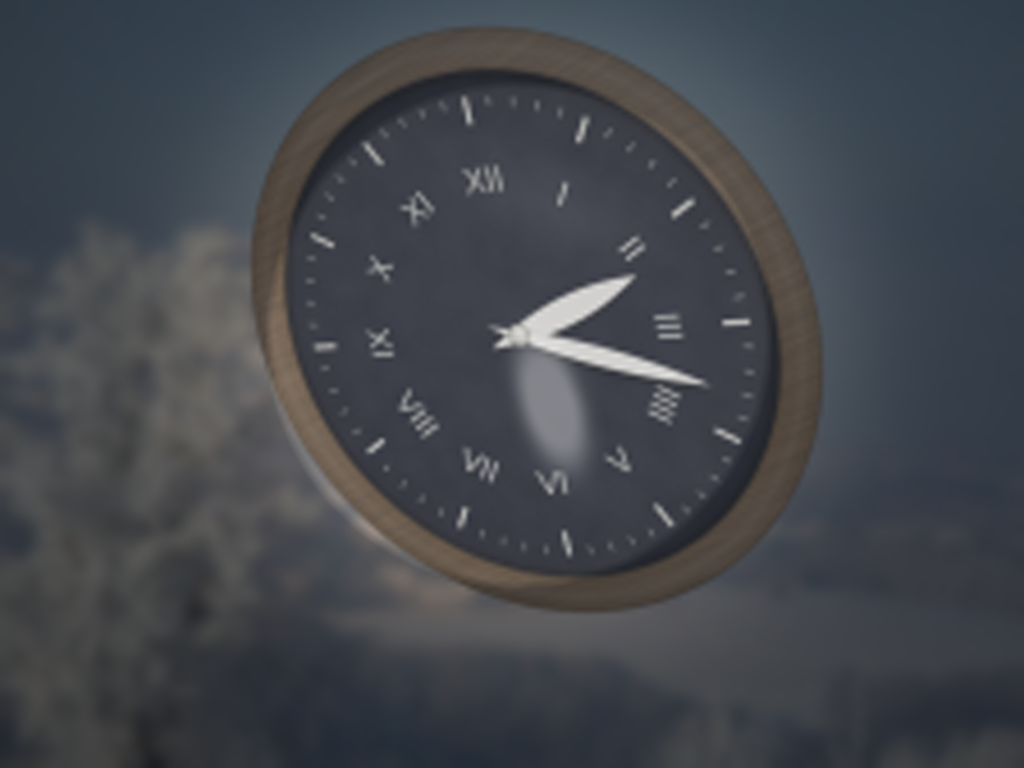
2:18
